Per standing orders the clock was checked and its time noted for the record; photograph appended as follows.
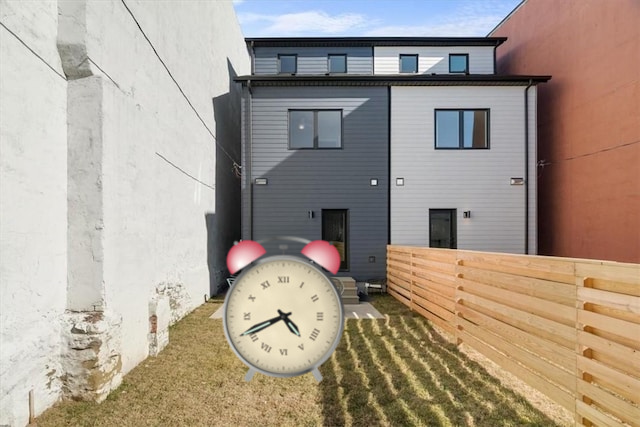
4:41
